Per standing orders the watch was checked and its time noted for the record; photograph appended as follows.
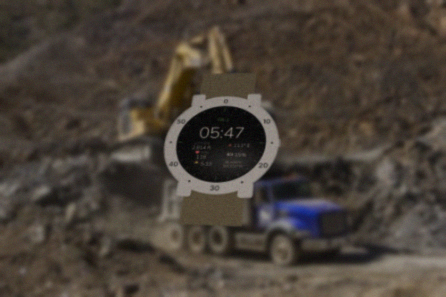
5:47
